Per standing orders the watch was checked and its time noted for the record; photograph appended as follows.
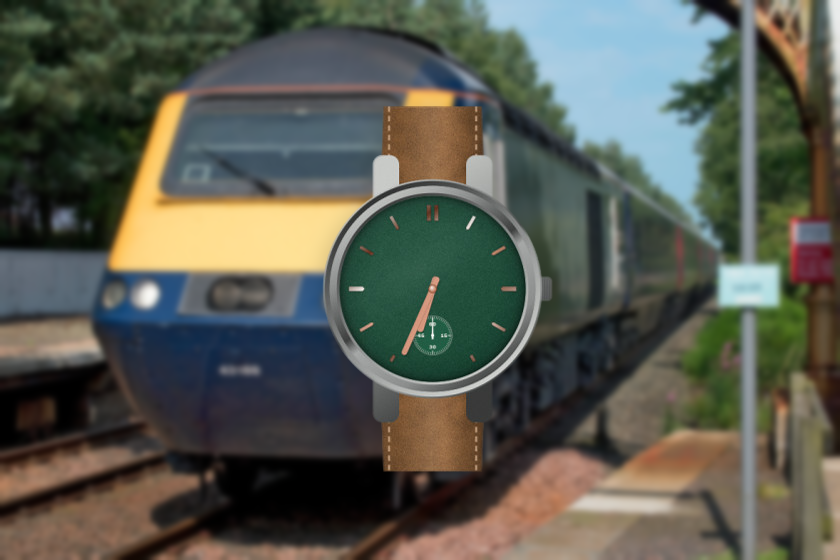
6:34
